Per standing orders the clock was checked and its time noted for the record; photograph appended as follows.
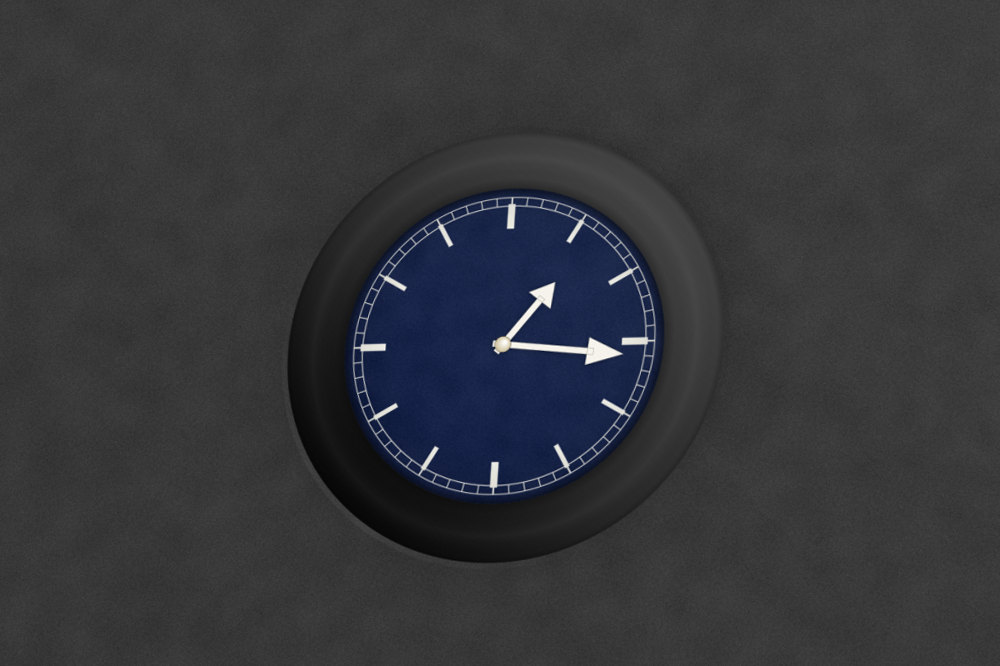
1:16
